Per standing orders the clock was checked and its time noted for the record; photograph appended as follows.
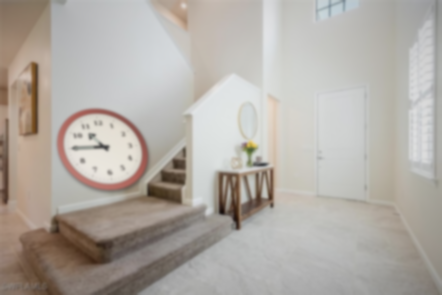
10:45
